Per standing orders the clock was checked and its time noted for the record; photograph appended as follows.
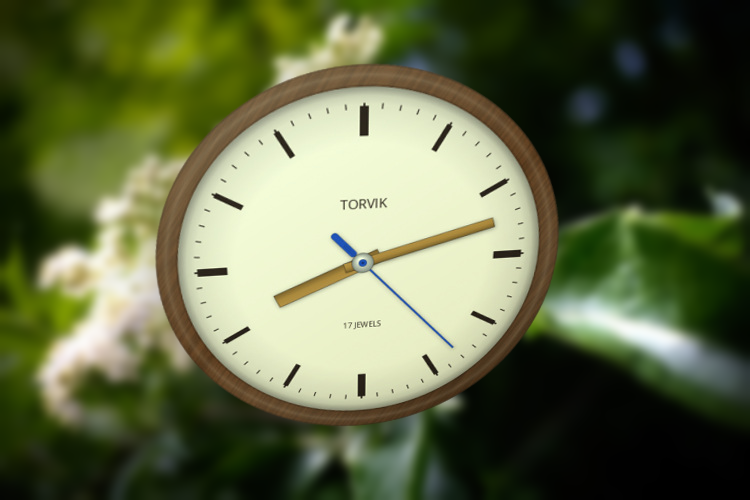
8:12:23
